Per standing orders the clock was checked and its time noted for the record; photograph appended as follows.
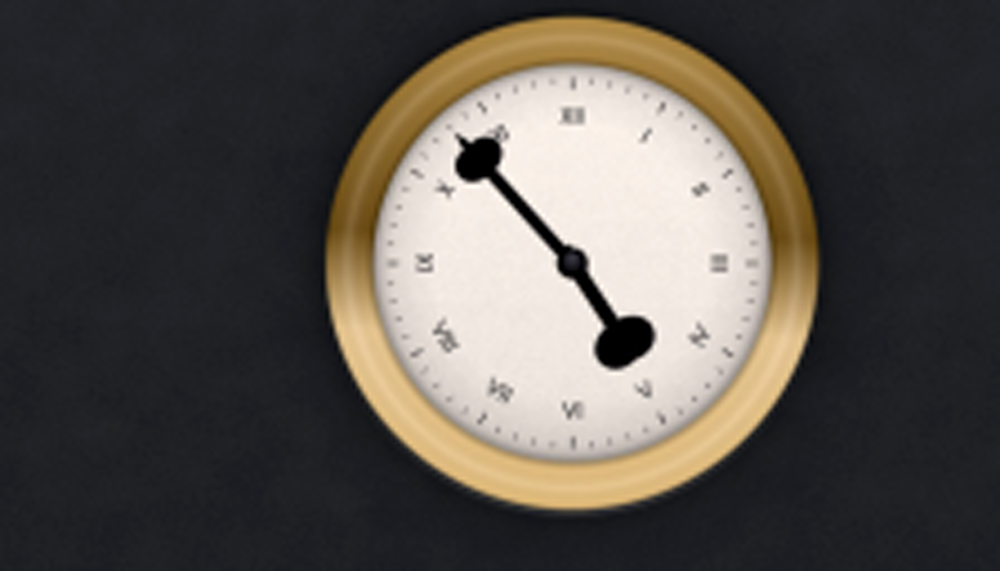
4:53
